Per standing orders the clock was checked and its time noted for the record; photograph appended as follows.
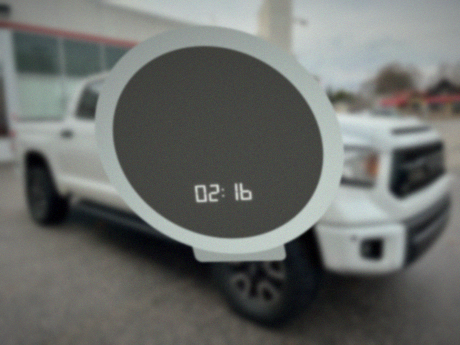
2:16
